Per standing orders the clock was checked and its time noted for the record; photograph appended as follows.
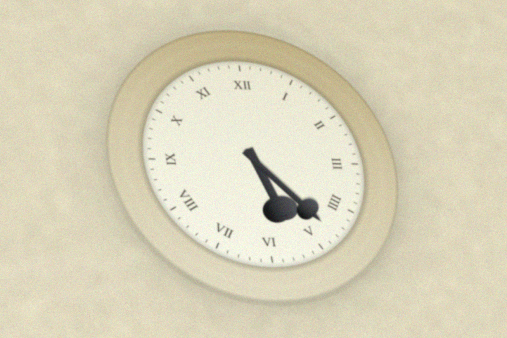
5:23
